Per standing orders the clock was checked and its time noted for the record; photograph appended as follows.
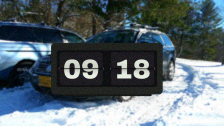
9:18
